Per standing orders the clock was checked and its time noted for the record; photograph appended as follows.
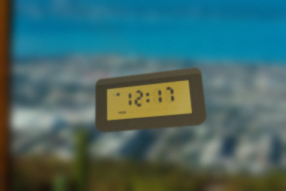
12:17
